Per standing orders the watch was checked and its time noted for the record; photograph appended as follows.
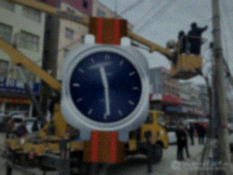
11:29
